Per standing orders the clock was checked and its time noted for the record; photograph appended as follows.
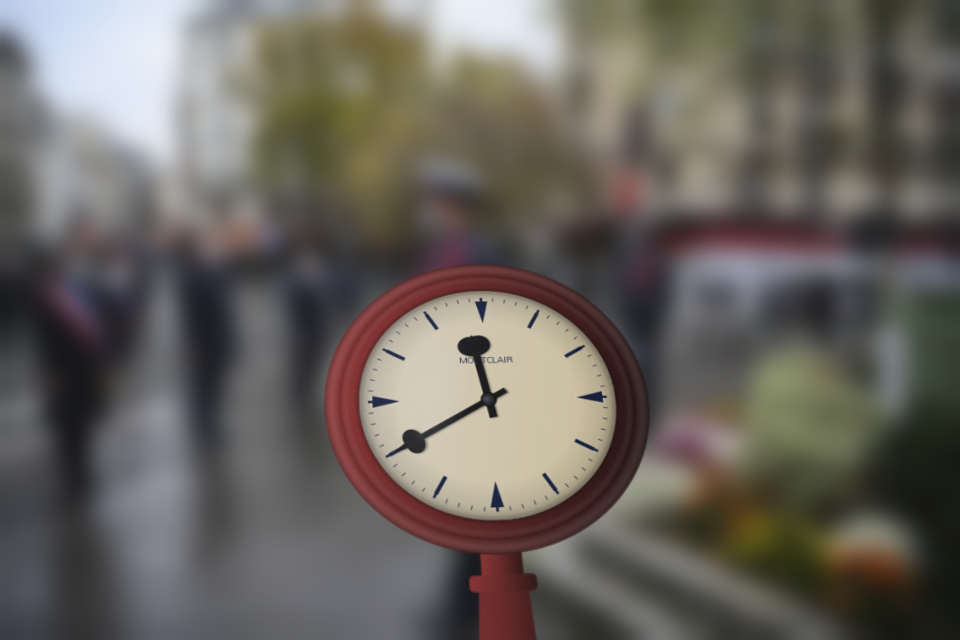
11:40
